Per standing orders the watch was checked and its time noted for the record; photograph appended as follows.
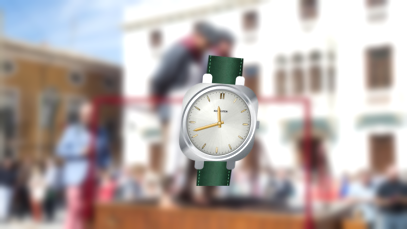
11:42
